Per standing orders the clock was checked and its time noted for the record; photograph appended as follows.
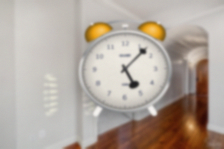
5:07
